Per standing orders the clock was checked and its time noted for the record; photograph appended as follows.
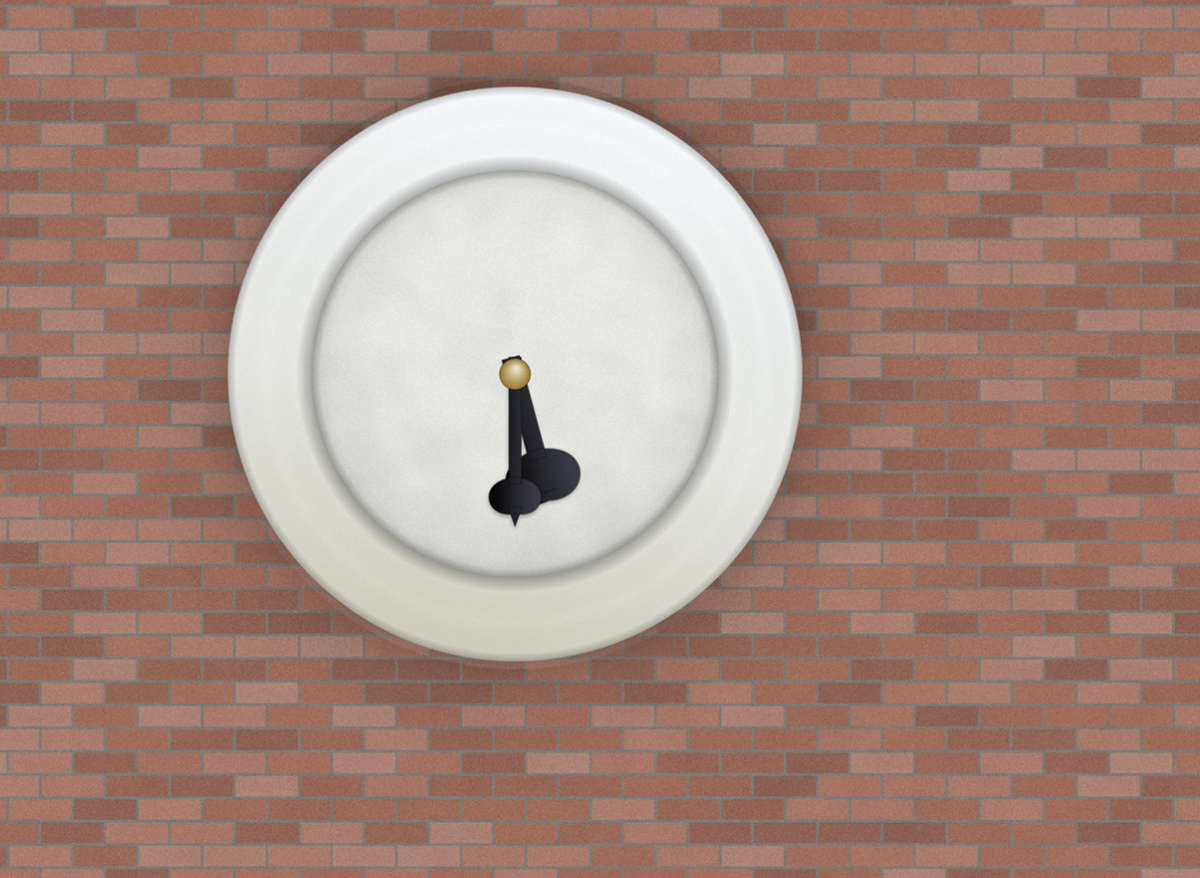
5:30
